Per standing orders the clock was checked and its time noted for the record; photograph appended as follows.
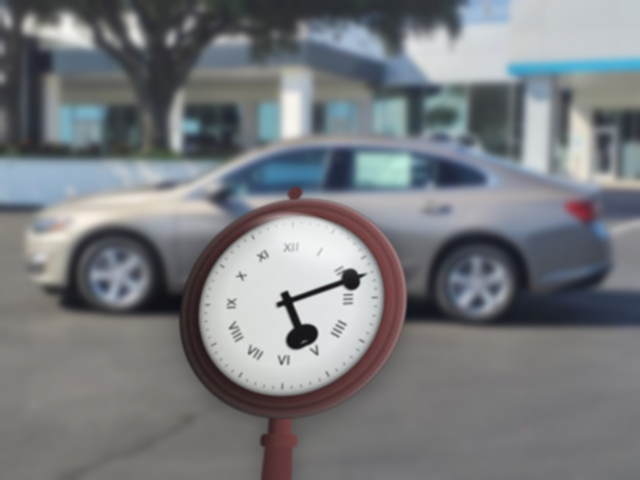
5:12
